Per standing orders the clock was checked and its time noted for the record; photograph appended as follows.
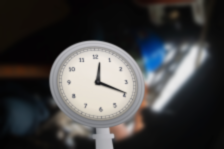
12:19
